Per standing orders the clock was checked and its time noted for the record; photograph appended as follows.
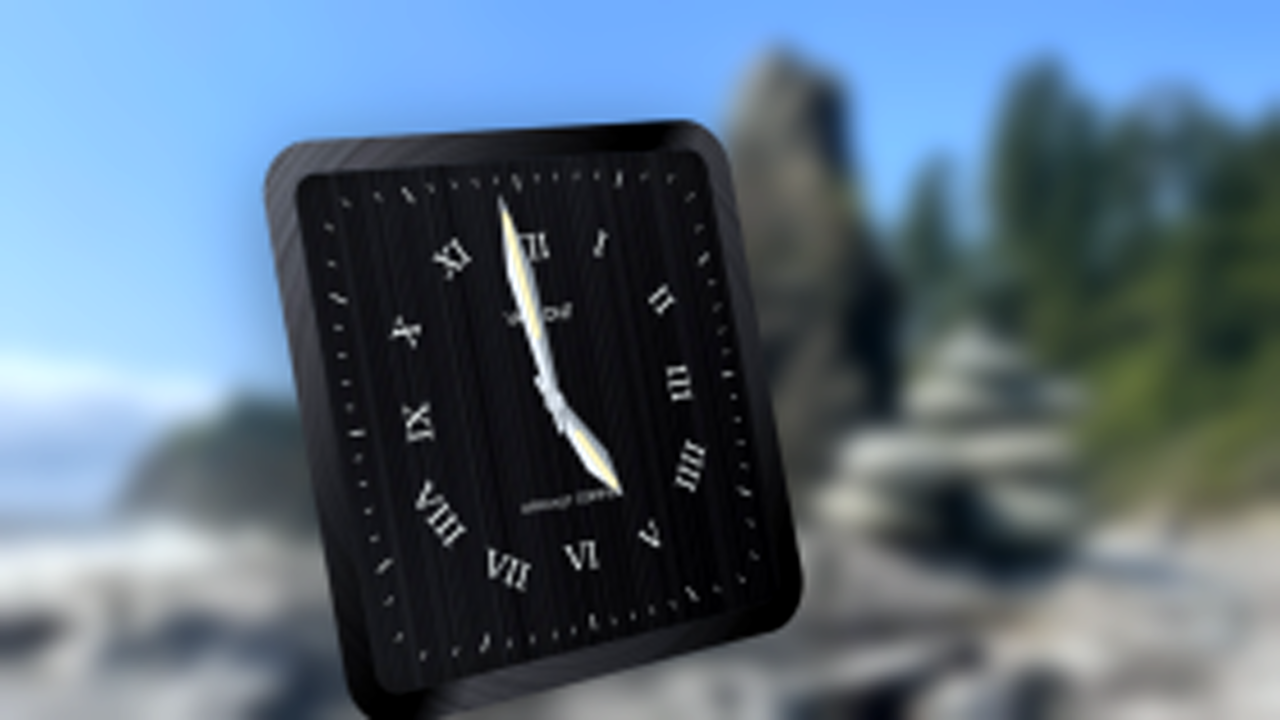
4:59
